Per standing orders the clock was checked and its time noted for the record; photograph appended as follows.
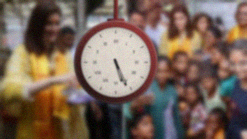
5:26
